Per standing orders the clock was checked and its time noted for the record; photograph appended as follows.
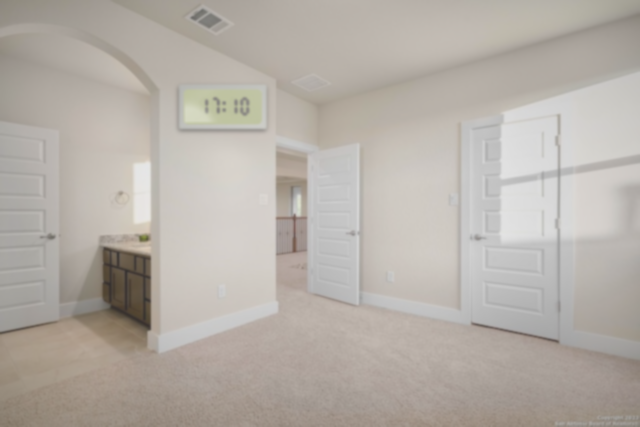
17:10
